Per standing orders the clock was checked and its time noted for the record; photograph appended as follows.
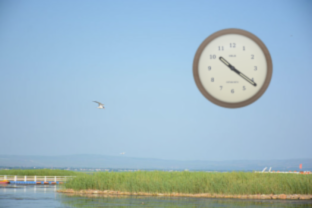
10:21
